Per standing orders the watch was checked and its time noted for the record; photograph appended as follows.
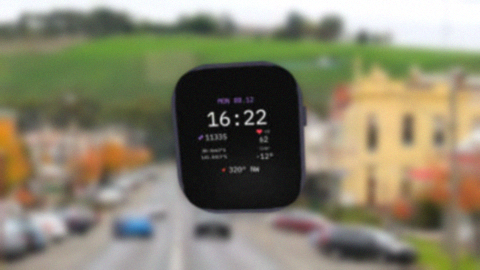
16:22
